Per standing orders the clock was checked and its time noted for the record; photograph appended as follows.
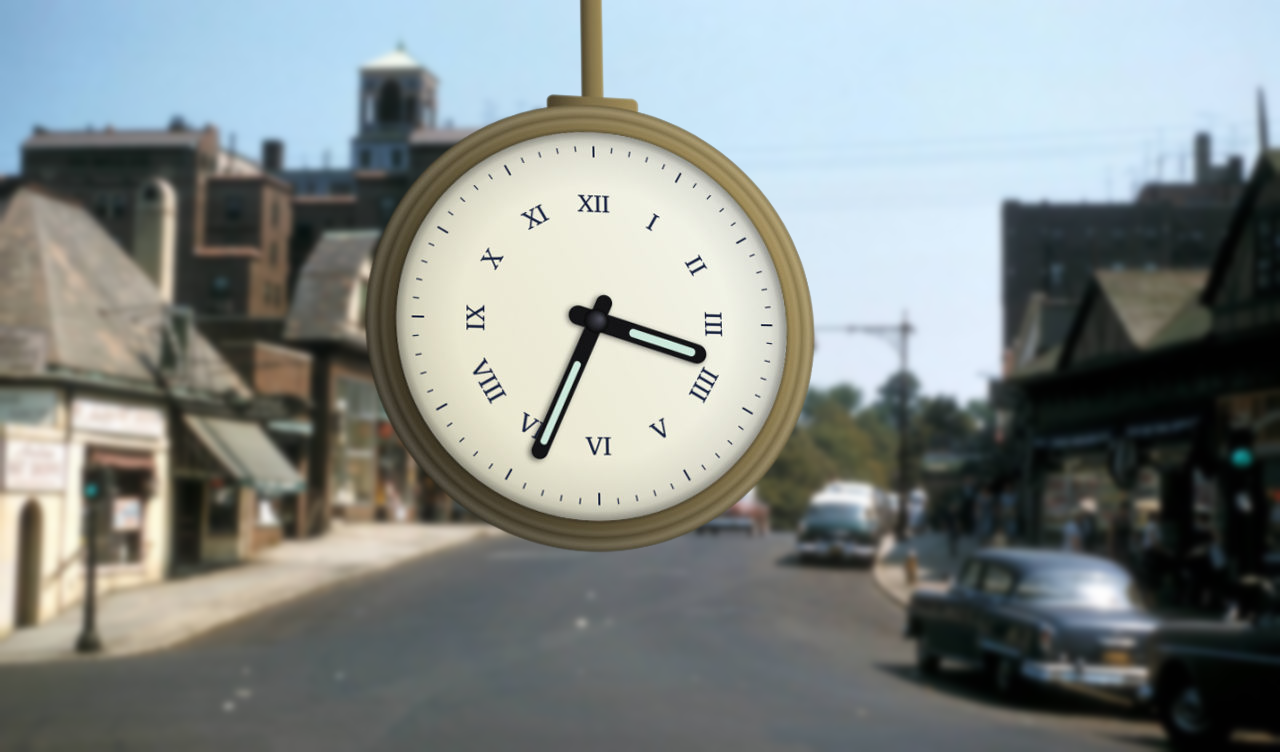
3:34
